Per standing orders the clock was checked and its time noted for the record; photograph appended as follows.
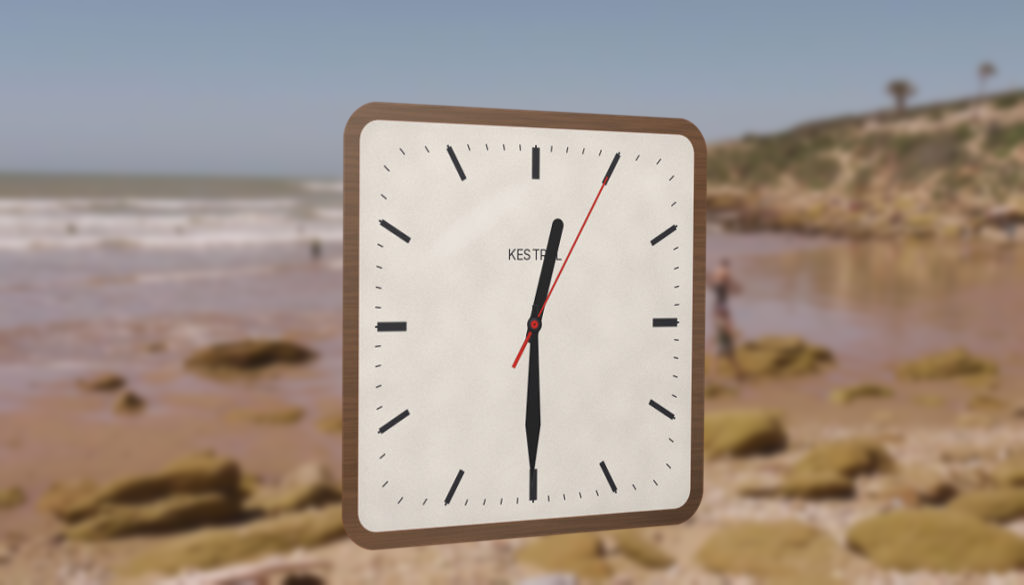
12:30:05
